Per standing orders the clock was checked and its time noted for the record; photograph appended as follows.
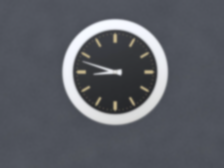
8:48
